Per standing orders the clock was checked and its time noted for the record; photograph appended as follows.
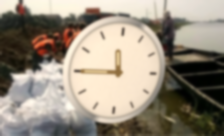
11:45
